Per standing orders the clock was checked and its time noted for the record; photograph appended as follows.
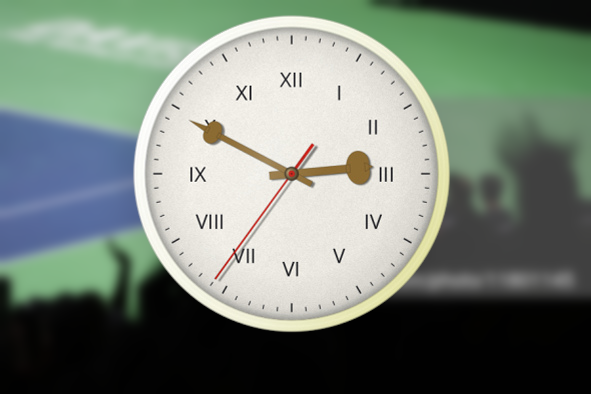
2:49:36
